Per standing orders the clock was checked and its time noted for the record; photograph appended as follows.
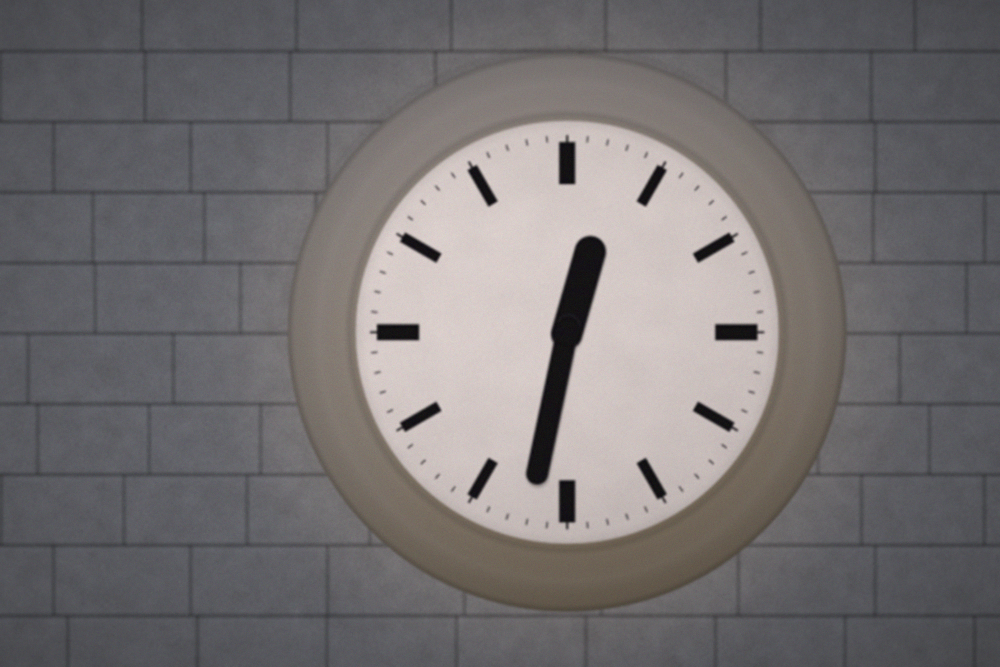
12:32
